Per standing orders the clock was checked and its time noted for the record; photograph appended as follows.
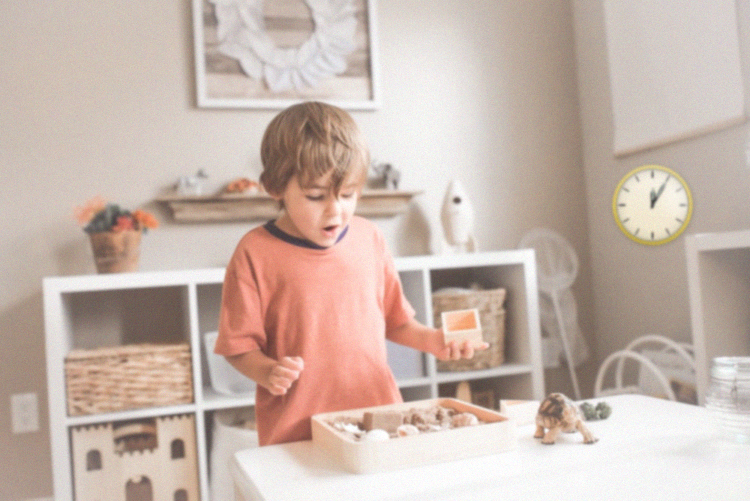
12:05
